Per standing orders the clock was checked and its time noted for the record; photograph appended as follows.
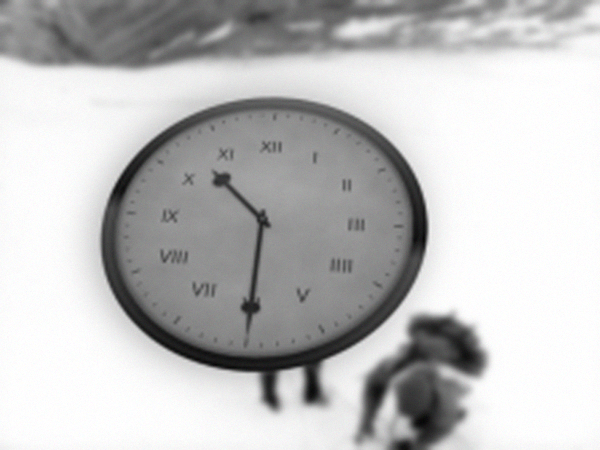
10:30
